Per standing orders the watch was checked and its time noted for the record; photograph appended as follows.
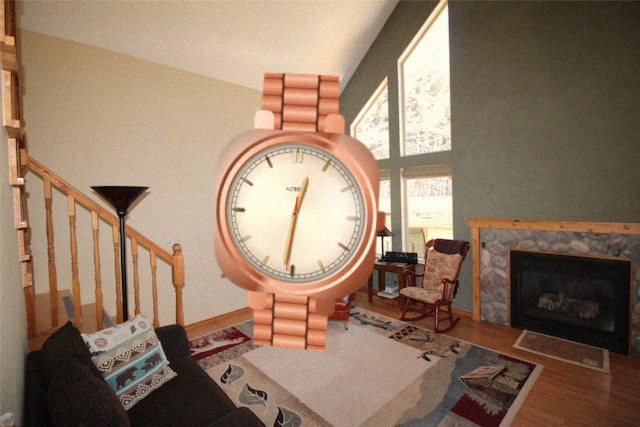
12:31:31
